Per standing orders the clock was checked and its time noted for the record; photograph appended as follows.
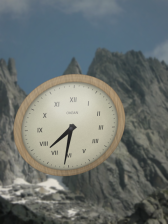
7:31
